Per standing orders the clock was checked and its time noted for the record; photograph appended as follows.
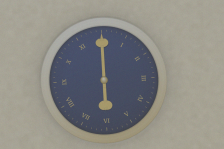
6:00
